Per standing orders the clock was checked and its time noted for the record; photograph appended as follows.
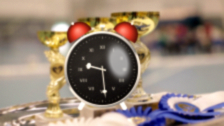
9:29
